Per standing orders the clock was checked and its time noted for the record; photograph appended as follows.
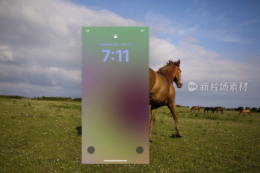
7:11
